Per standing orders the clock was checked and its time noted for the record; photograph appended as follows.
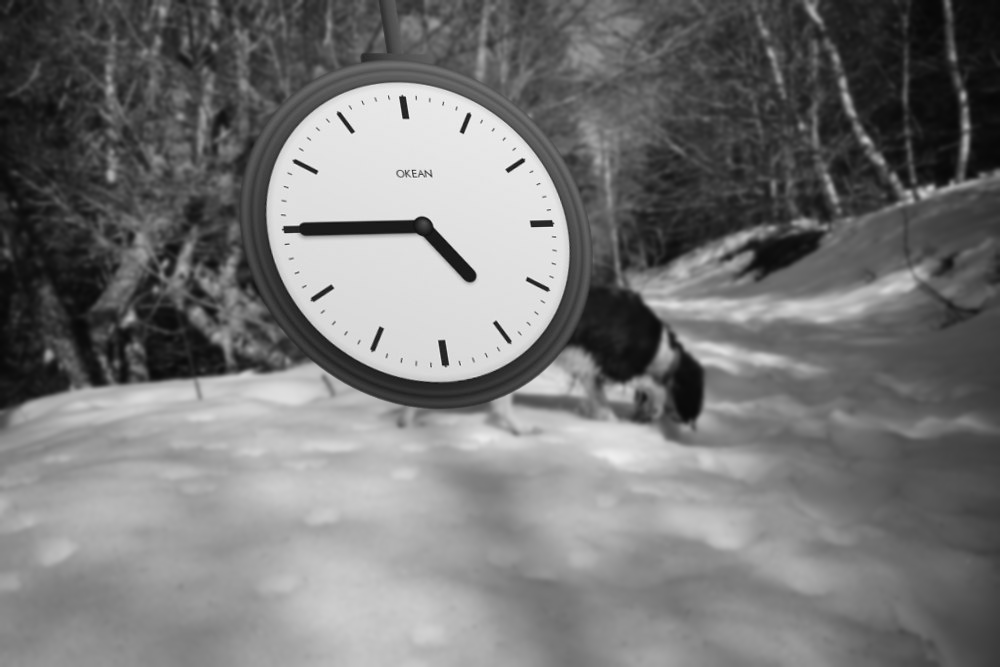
4:45
